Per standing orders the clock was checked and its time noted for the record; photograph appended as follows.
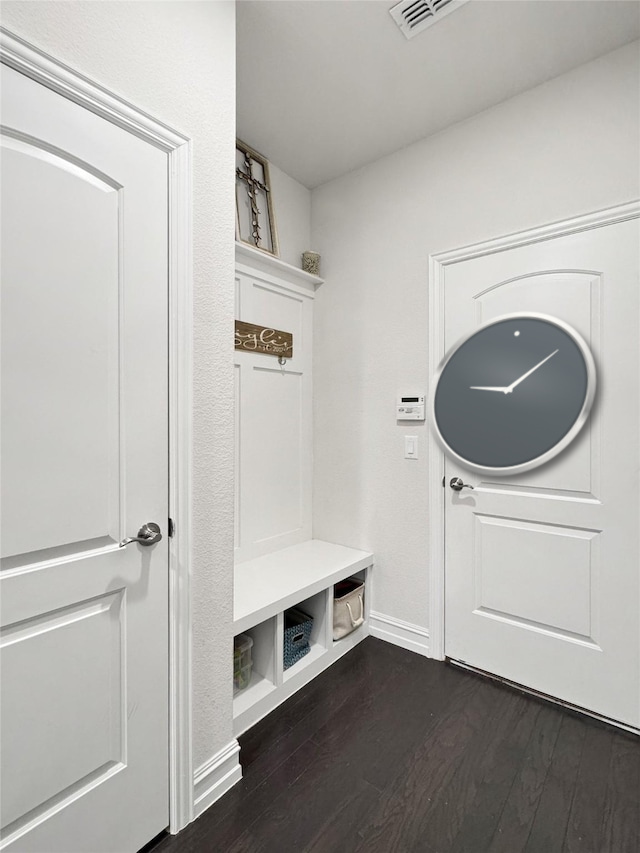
9:08
